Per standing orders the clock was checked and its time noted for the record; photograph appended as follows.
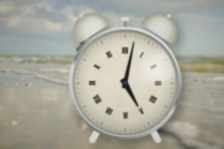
5:02
